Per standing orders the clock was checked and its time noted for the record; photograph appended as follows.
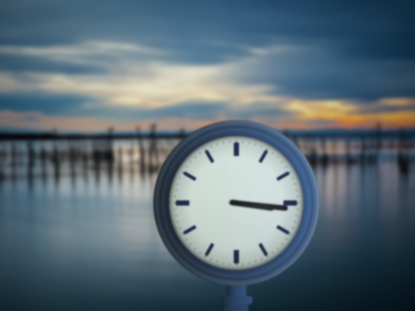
3:16
